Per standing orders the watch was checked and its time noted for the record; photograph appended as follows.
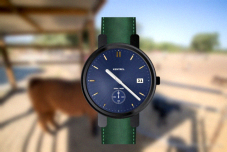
10:22
